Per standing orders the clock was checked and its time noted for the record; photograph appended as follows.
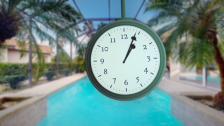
1:04
